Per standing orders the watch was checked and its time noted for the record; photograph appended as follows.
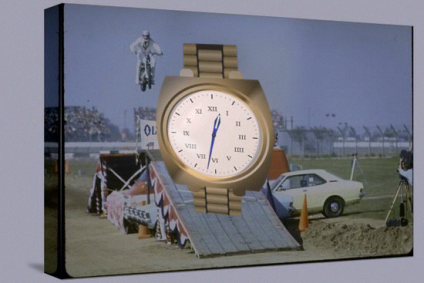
12:32
